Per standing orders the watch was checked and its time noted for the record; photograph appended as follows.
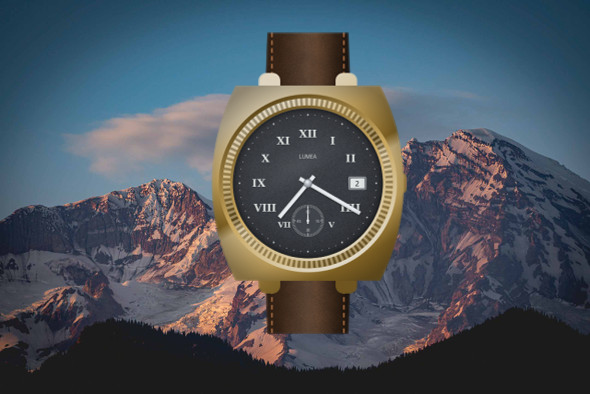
7:20
